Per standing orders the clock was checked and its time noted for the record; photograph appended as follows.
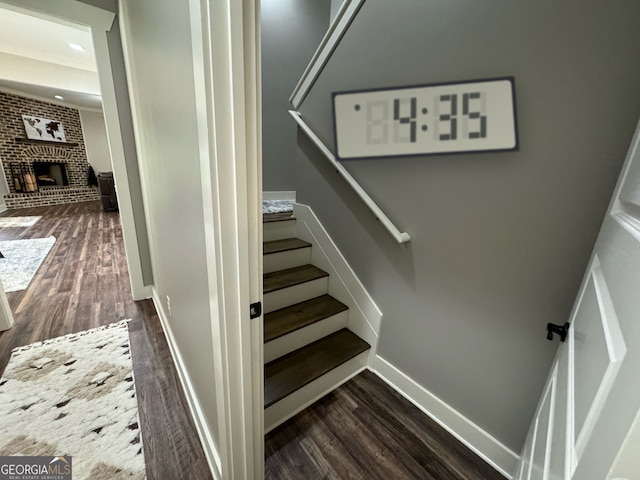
4:35
